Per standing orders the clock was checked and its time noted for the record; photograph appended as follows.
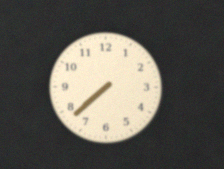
7:38
